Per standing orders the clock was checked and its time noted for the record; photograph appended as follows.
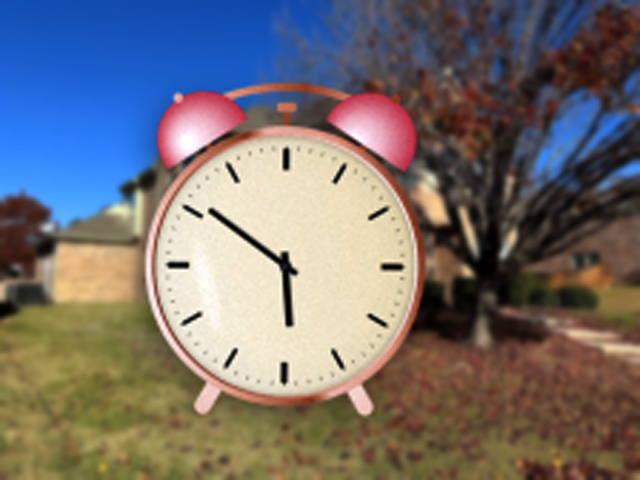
5:51
